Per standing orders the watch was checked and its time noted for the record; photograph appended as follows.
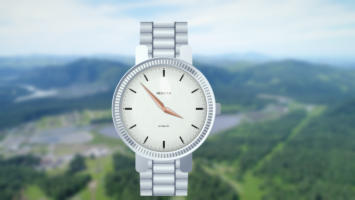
3:53
